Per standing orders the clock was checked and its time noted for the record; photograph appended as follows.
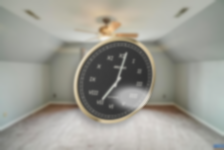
7:01
